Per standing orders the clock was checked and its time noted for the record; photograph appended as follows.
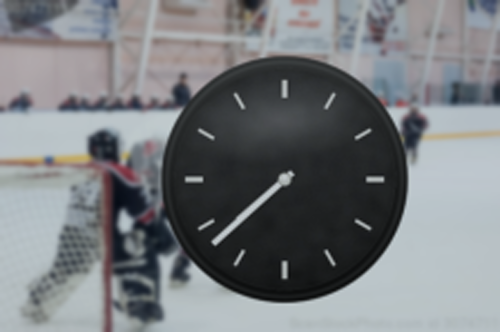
7:38
